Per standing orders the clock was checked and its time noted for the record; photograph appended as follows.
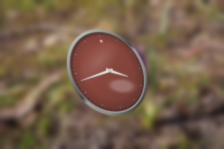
3:43
